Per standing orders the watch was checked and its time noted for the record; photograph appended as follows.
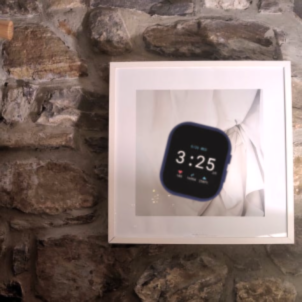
3:25
